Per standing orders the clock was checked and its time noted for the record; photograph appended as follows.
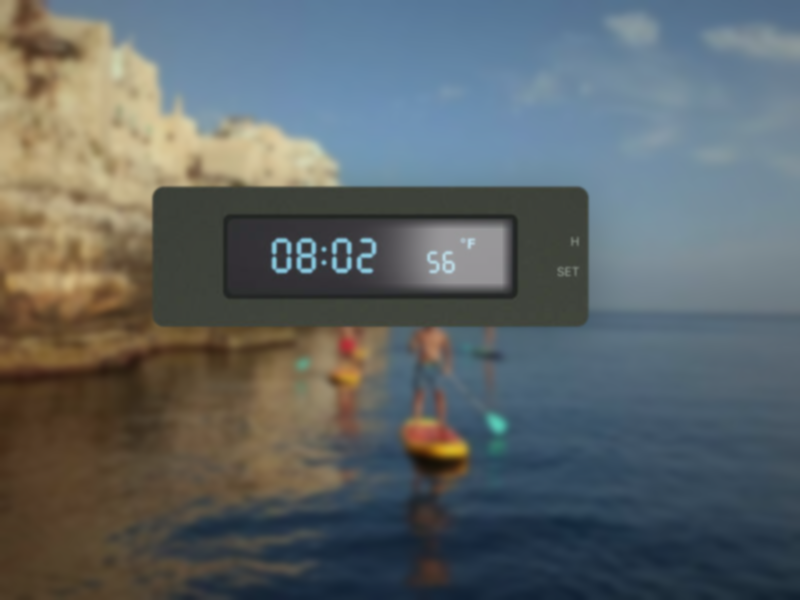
8:02
